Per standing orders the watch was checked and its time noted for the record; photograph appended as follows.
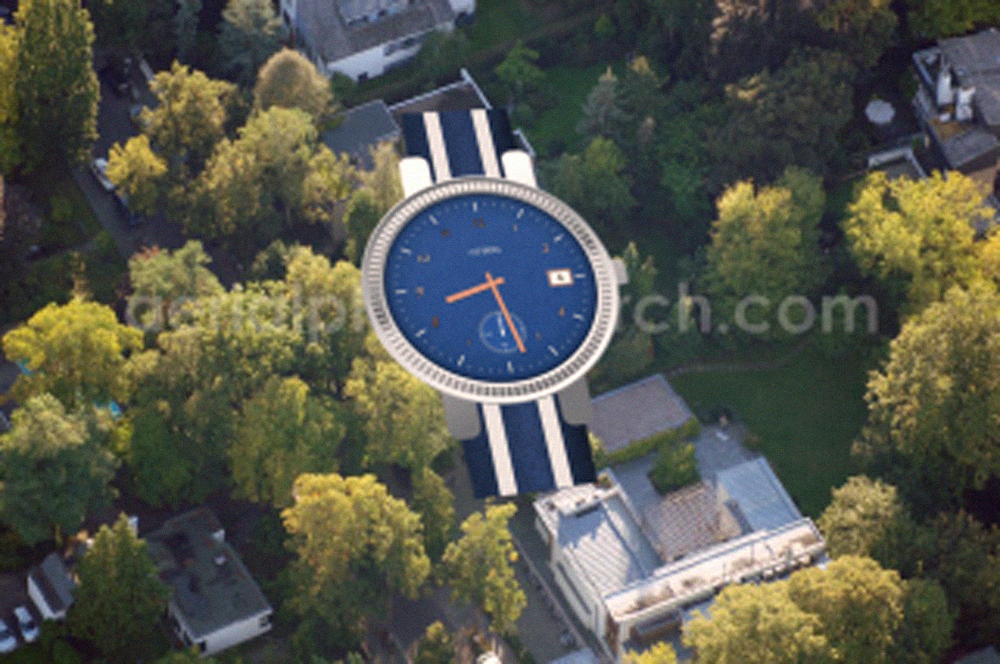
8:28
